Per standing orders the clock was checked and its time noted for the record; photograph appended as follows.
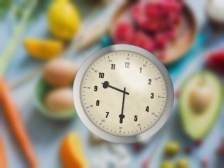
9:30
